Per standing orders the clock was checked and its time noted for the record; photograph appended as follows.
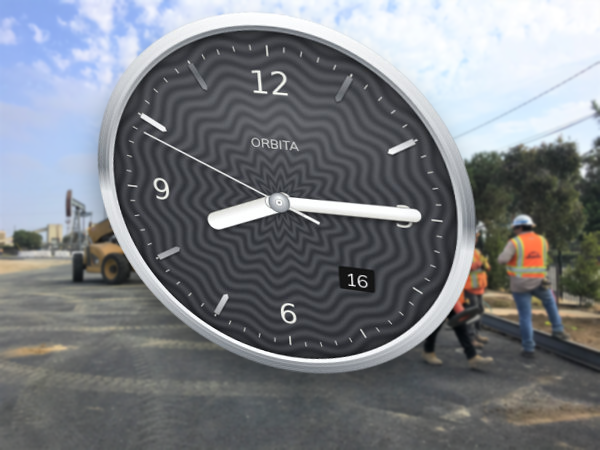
8:14:49
